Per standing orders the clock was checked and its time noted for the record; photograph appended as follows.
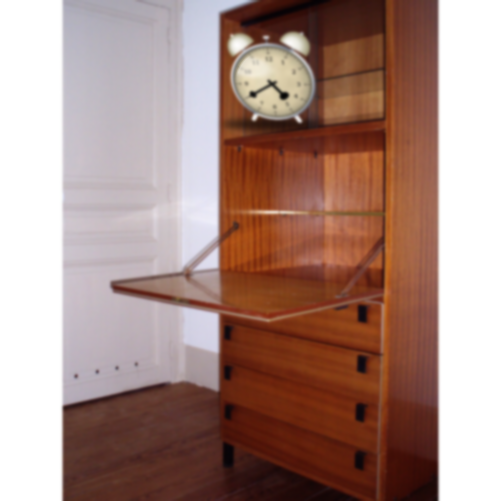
4:40
